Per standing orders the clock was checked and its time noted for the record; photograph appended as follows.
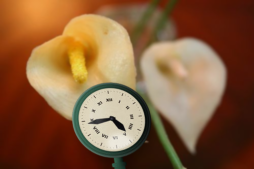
4:44
